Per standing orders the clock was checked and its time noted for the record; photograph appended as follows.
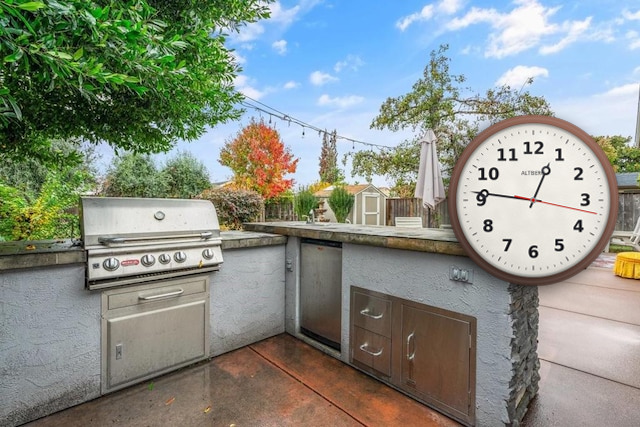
12:46:17
